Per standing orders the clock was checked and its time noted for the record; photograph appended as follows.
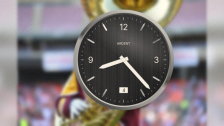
8:23
